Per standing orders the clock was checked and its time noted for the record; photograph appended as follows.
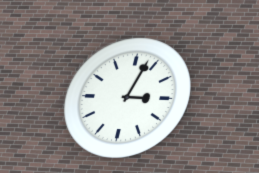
3:03
